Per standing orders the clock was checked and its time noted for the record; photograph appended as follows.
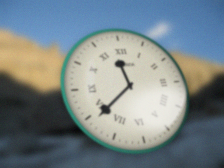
11:39
